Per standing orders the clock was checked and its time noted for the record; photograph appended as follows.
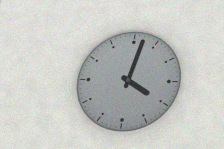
4:02
